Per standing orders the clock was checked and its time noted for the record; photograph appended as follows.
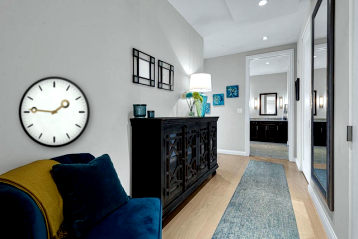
1:46
